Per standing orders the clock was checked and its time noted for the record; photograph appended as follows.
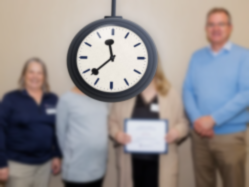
11:38
